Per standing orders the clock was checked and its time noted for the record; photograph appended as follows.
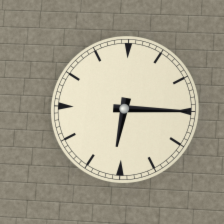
6:15
